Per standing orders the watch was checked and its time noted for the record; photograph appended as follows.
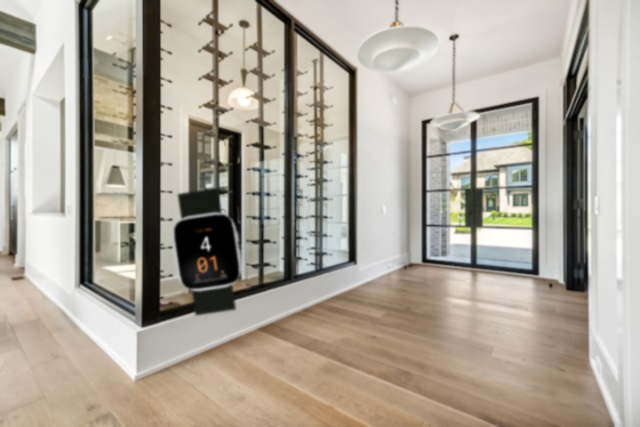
4:01
